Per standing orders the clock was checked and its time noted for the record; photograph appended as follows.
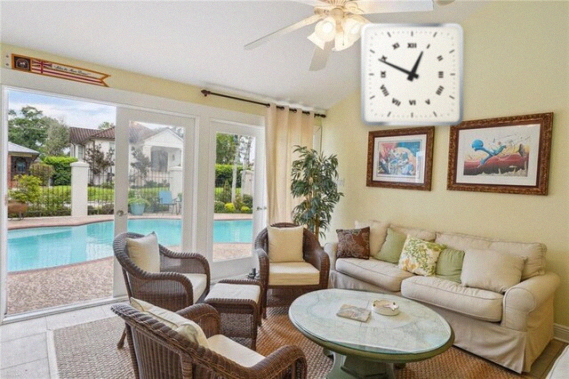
12:49
